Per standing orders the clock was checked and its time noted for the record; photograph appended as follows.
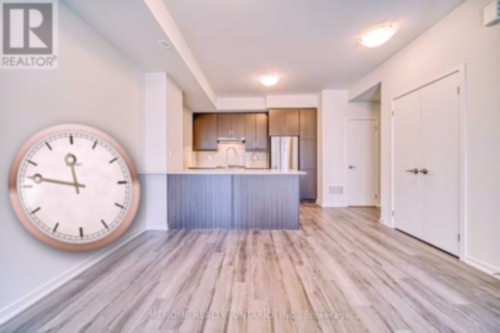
11:47
